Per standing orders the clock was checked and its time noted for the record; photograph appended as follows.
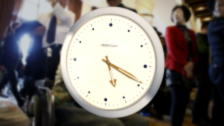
5:19
